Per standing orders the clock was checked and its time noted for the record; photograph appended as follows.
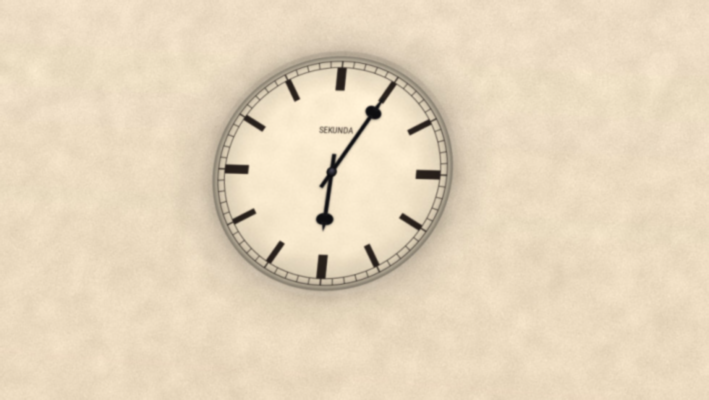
6:05
